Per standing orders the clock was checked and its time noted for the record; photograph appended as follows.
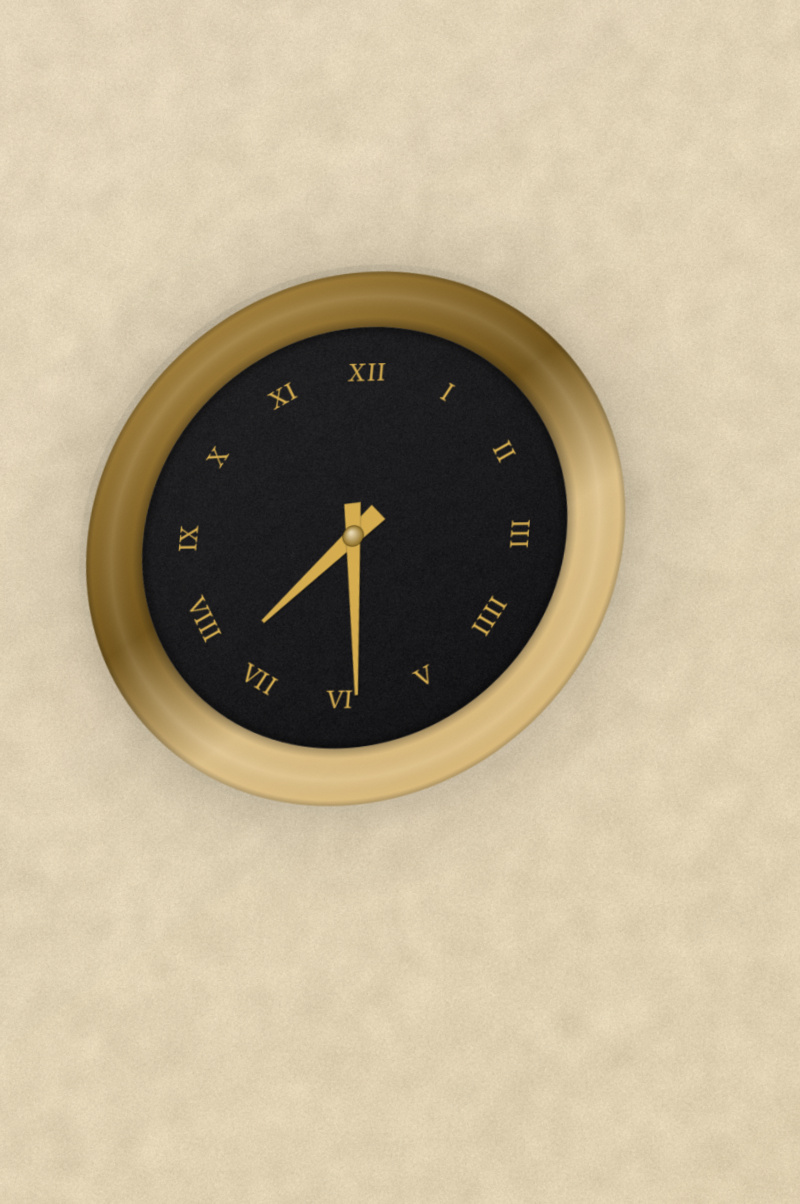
7:29
